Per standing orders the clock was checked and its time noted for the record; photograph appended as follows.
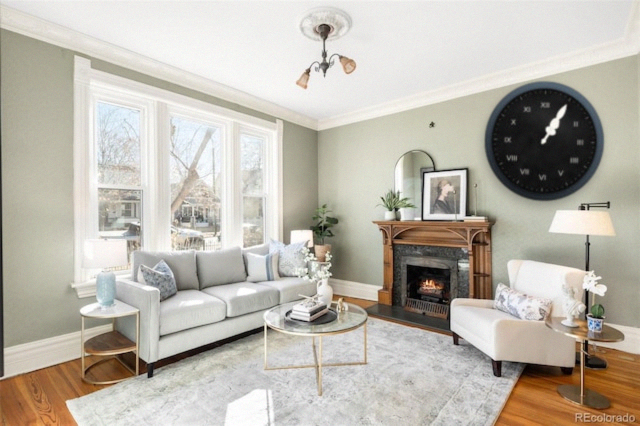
1:05
